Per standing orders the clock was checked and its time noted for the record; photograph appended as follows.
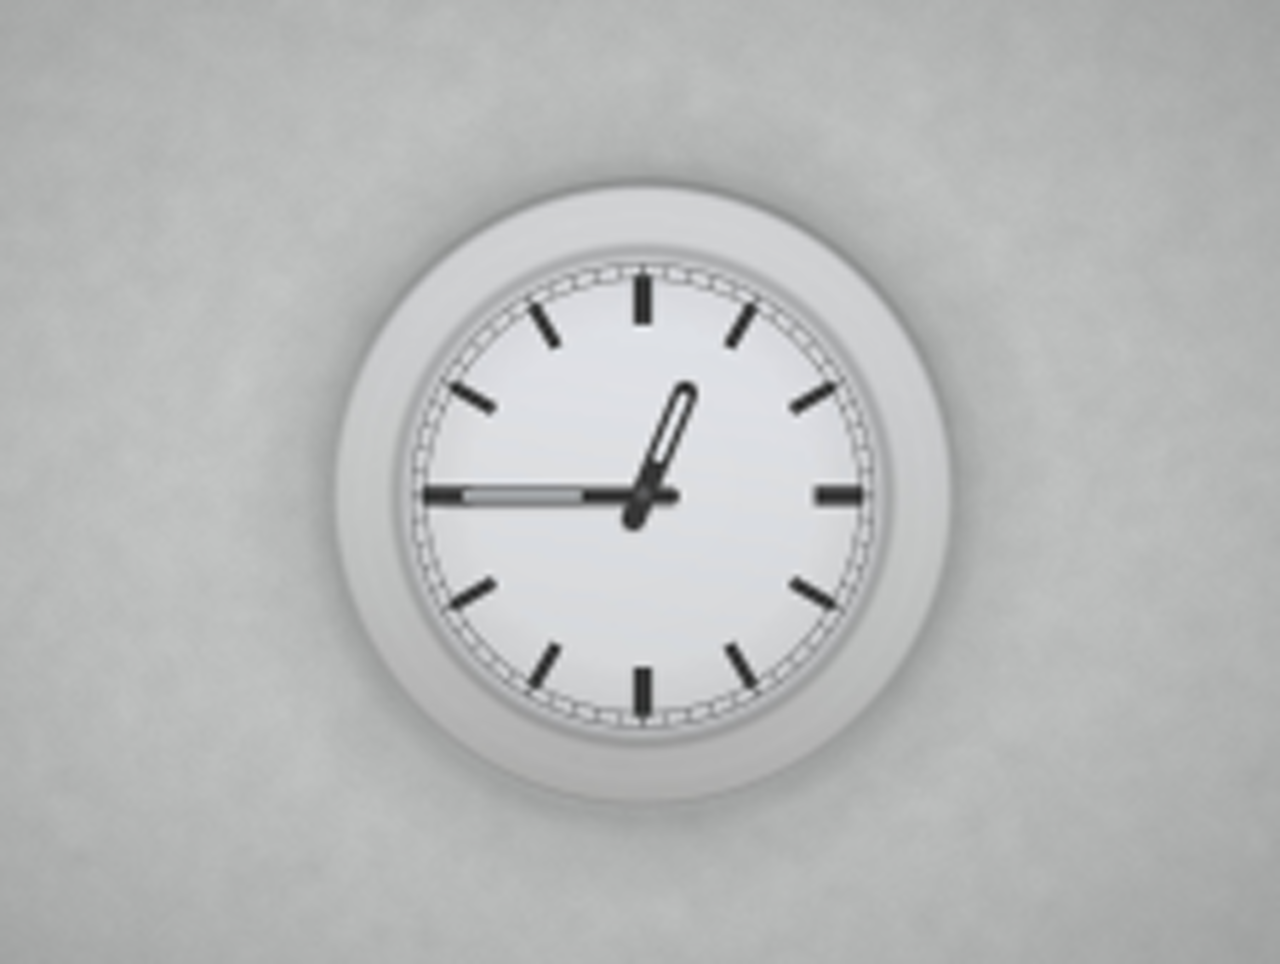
12:45
